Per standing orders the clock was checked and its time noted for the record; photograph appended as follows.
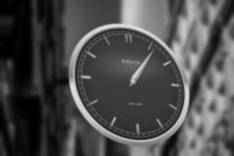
1:06
